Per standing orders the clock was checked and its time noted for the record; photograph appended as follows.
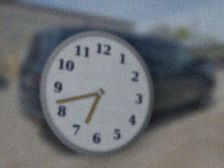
6:42
